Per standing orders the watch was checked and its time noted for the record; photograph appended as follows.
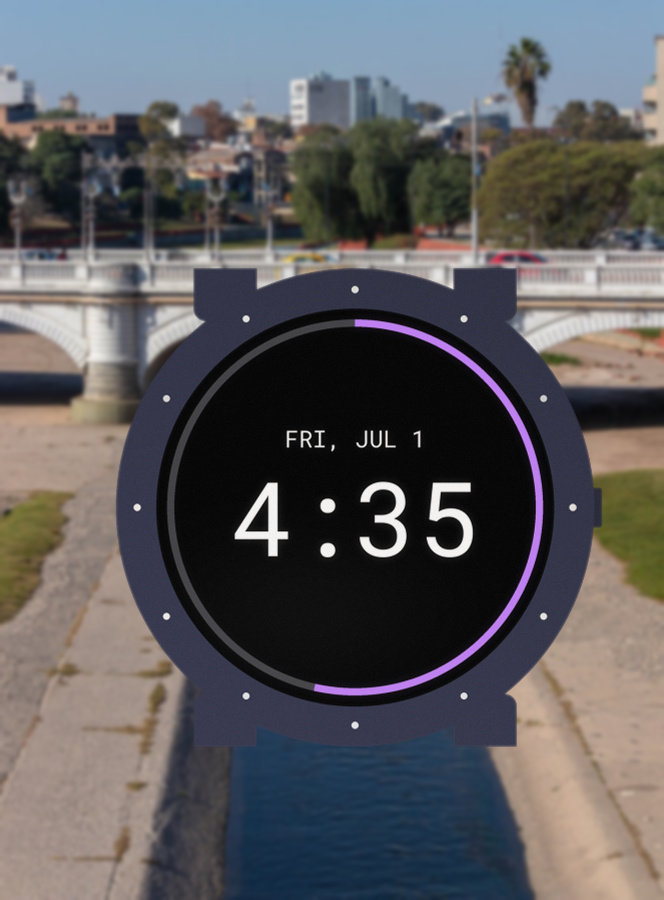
4:35
